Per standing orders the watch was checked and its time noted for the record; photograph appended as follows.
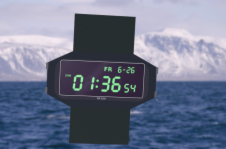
1:36:54
